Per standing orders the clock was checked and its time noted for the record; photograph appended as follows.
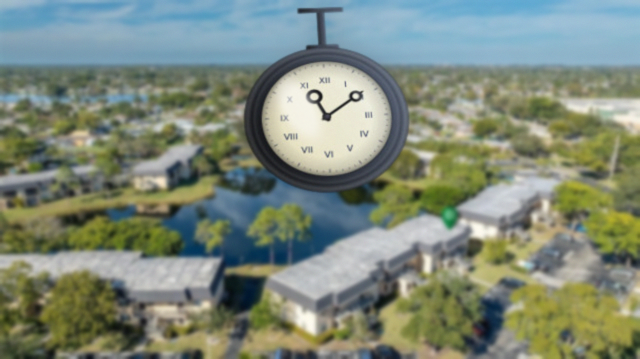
11:09
